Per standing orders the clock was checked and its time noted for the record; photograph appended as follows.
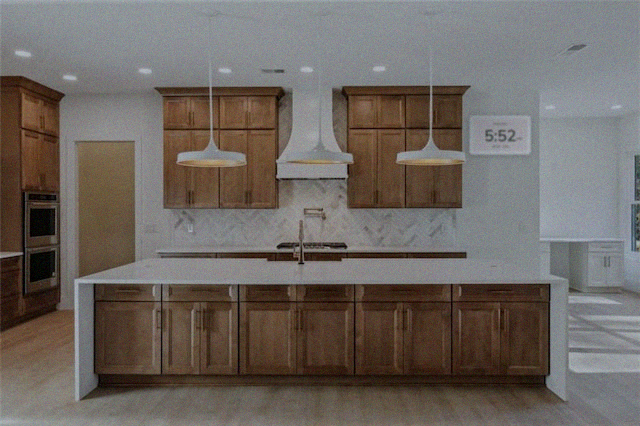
5:52
